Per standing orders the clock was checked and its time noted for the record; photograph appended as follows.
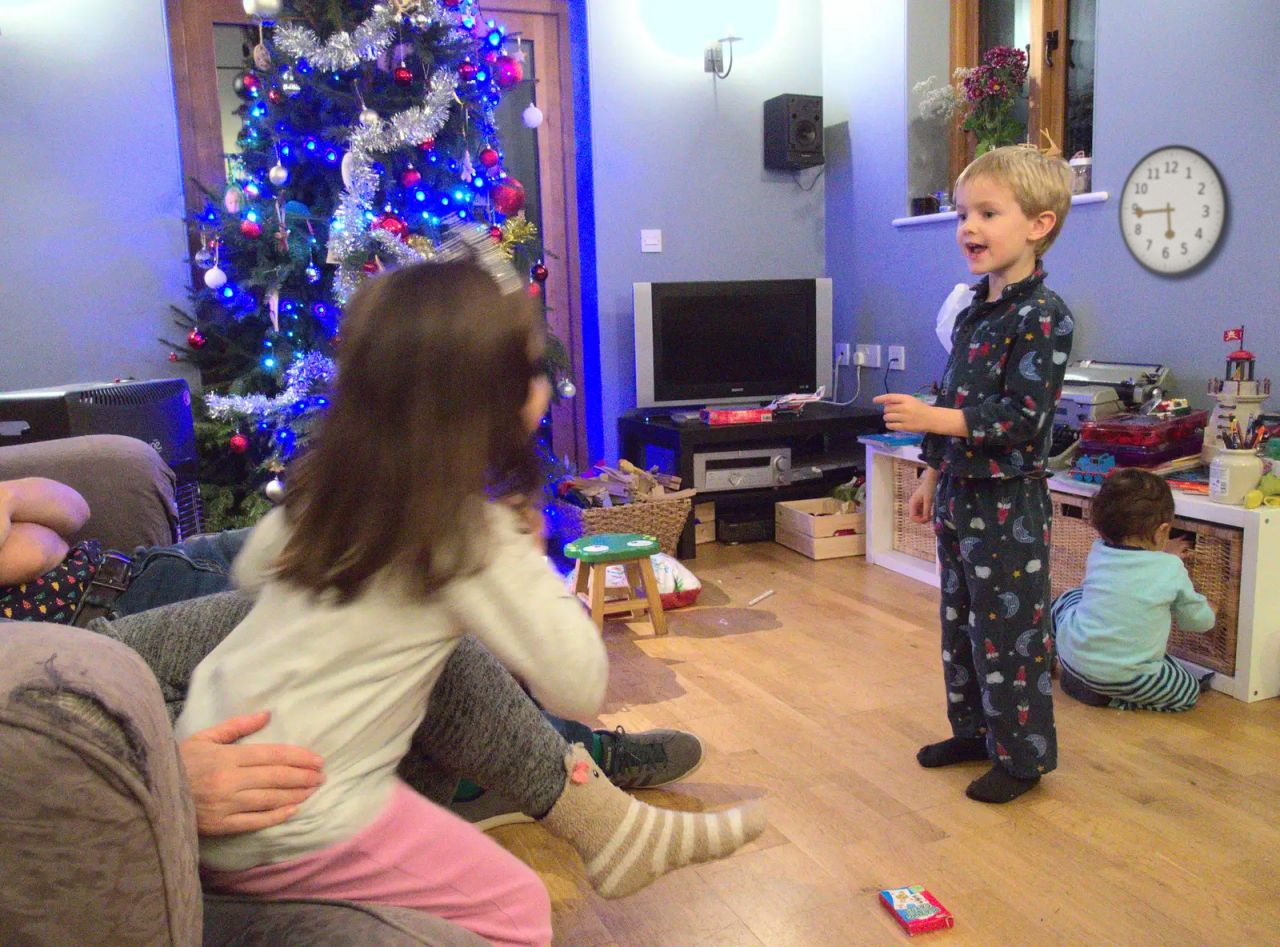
5:44
